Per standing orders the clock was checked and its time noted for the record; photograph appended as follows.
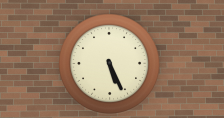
5:26
